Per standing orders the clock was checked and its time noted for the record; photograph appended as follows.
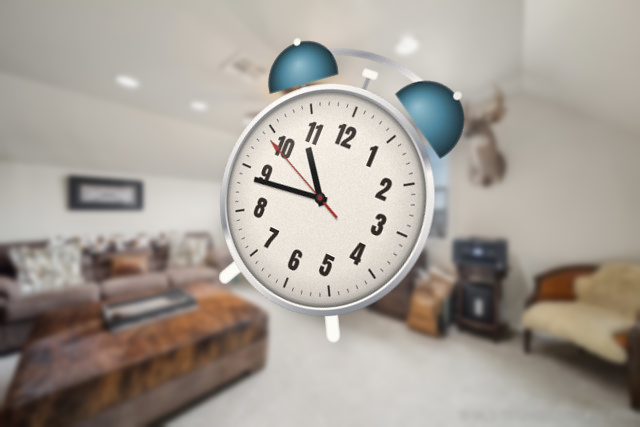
10:43:49
